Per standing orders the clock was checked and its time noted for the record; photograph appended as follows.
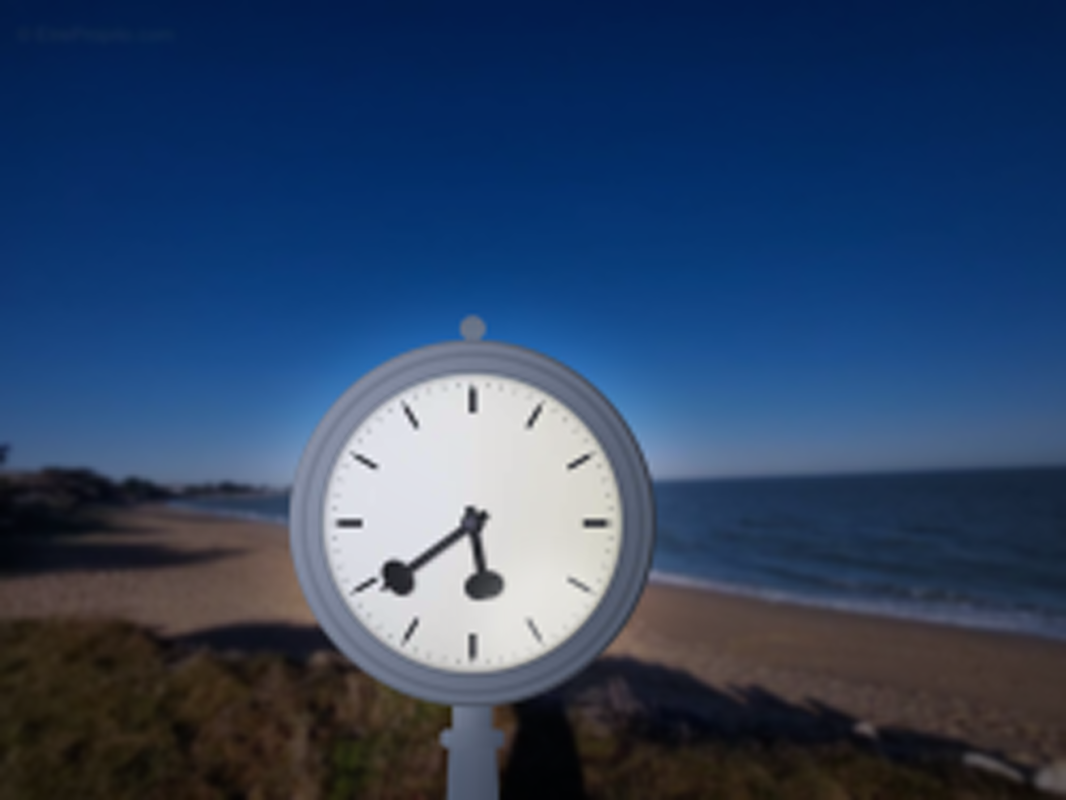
5:39
